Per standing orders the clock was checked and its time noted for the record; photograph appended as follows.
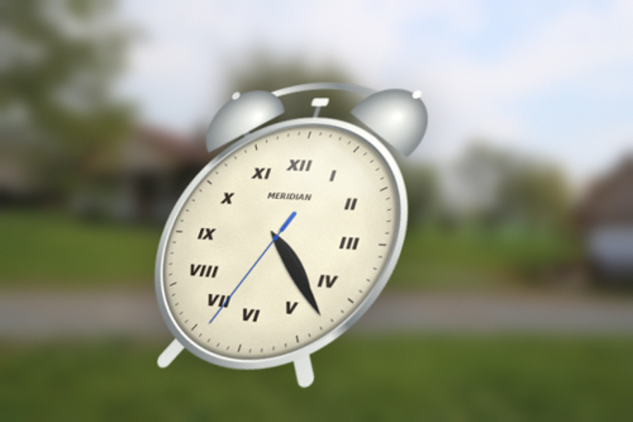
4:22:34
